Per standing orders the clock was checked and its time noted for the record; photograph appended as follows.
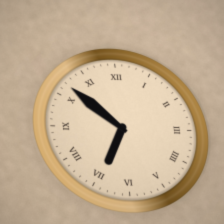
6:52
